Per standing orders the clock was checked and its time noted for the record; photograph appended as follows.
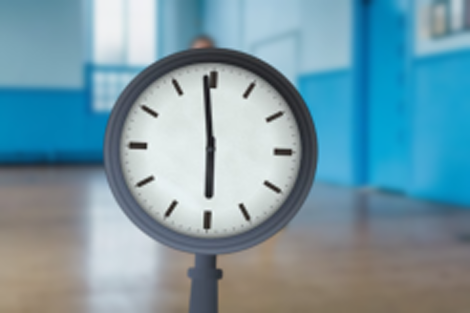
5:59
